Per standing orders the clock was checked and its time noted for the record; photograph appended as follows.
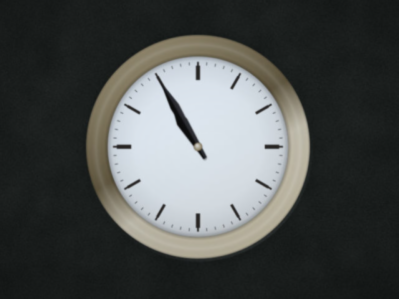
10:55
